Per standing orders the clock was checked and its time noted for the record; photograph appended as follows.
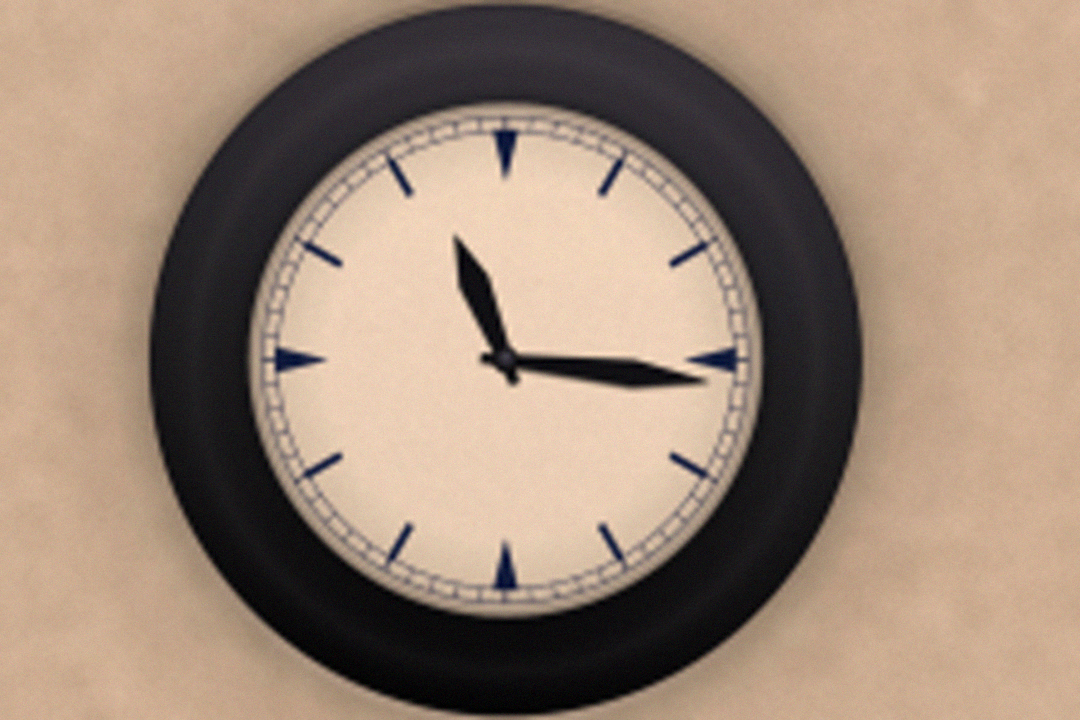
11:16
